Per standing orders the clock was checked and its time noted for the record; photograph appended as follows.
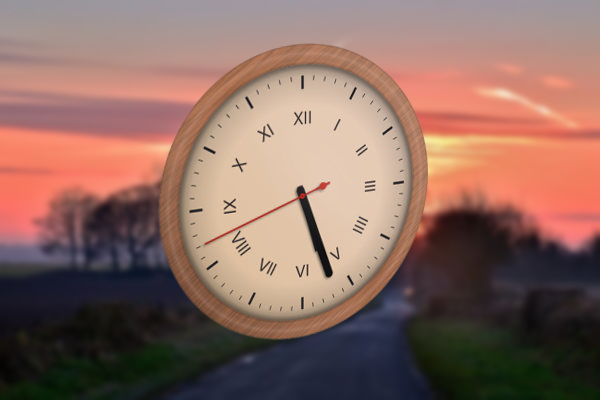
5:26:42
